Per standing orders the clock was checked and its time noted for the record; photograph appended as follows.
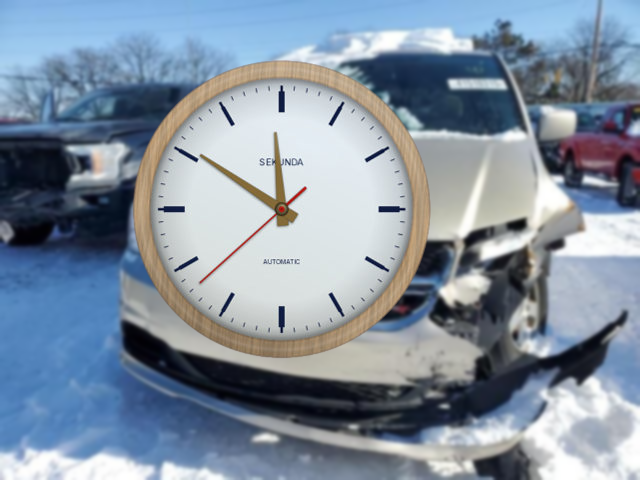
11:50:38
